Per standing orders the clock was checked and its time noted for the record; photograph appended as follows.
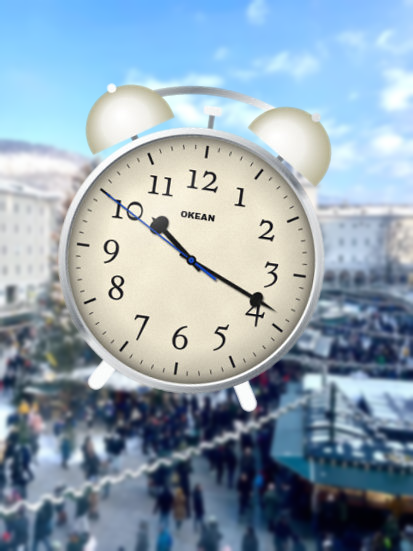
10:18:50
